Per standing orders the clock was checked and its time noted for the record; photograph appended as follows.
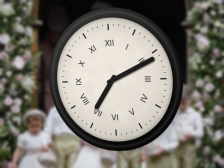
7:11
